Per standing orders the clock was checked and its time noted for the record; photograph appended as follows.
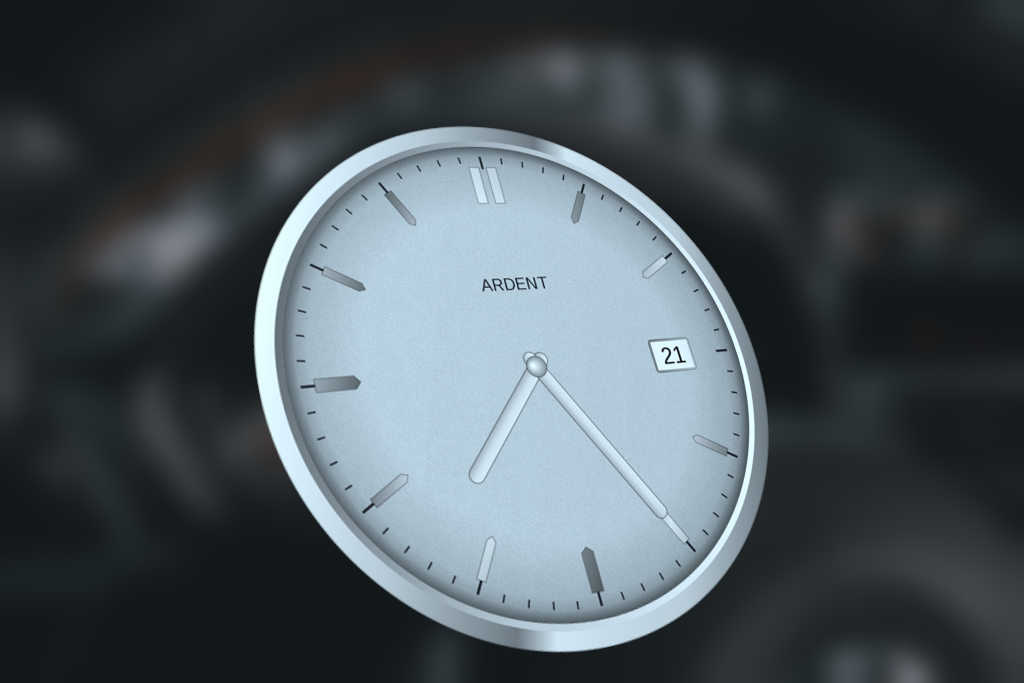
7:25
